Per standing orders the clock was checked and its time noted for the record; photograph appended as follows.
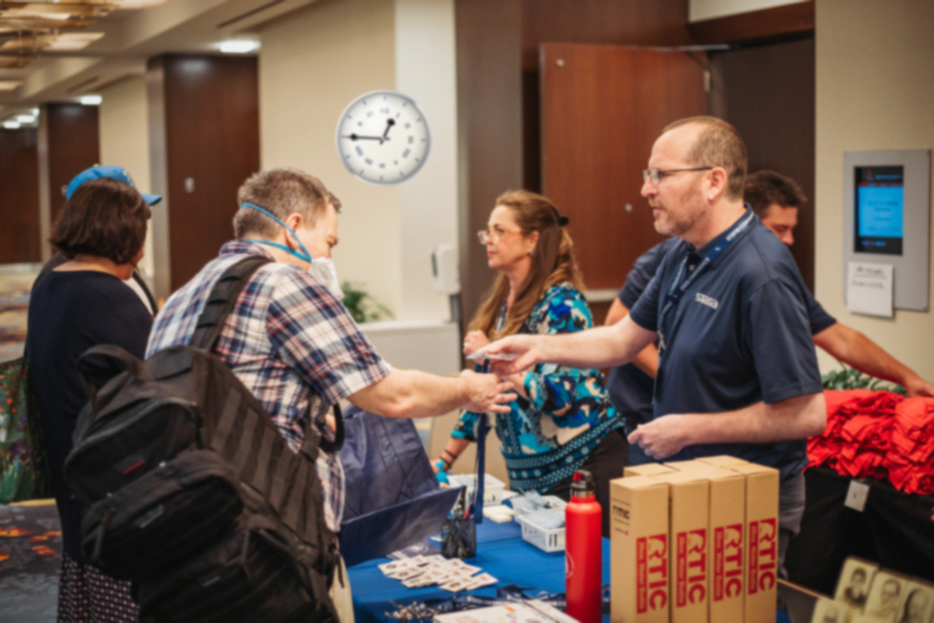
12:45
